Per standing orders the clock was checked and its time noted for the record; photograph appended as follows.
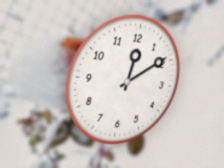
12:09
